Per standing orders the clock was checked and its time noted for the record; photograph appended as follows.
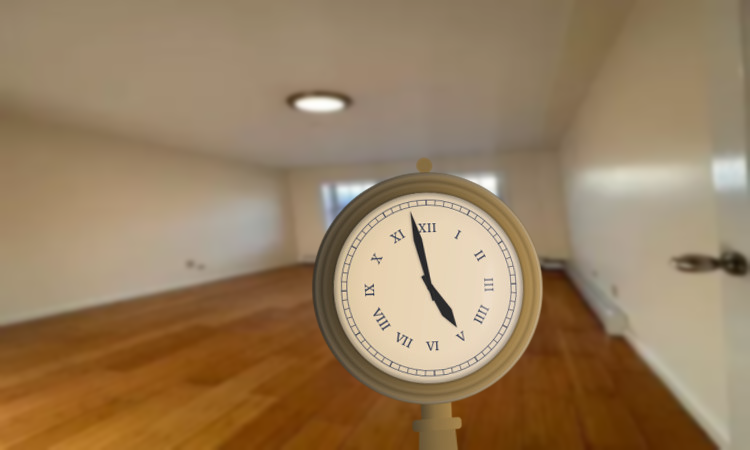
4:58
